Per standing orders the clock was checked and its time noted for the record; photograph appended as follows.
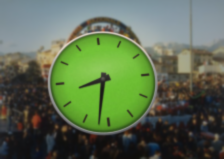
8:32
